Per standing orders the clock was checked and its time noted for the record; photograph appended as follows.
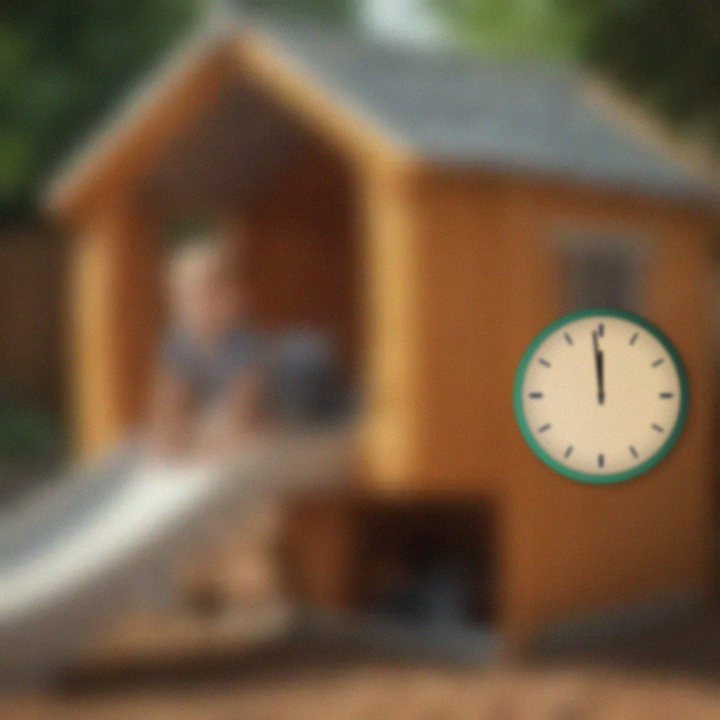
11:59
